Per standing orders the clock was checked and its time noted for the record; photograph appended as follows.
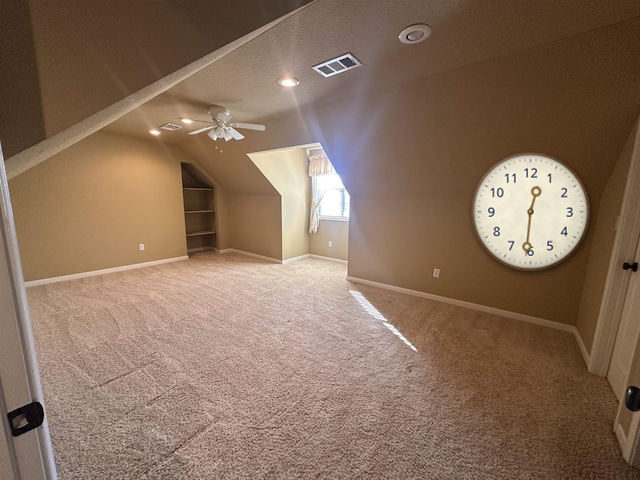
12:31
